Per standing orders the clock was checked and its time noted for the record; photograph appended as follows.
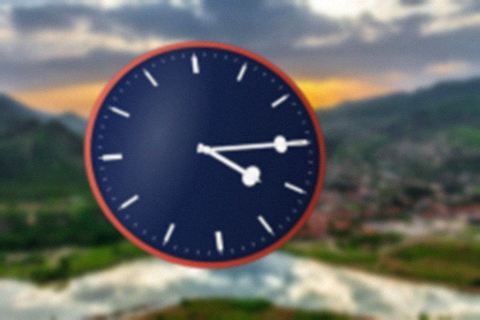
4:15
